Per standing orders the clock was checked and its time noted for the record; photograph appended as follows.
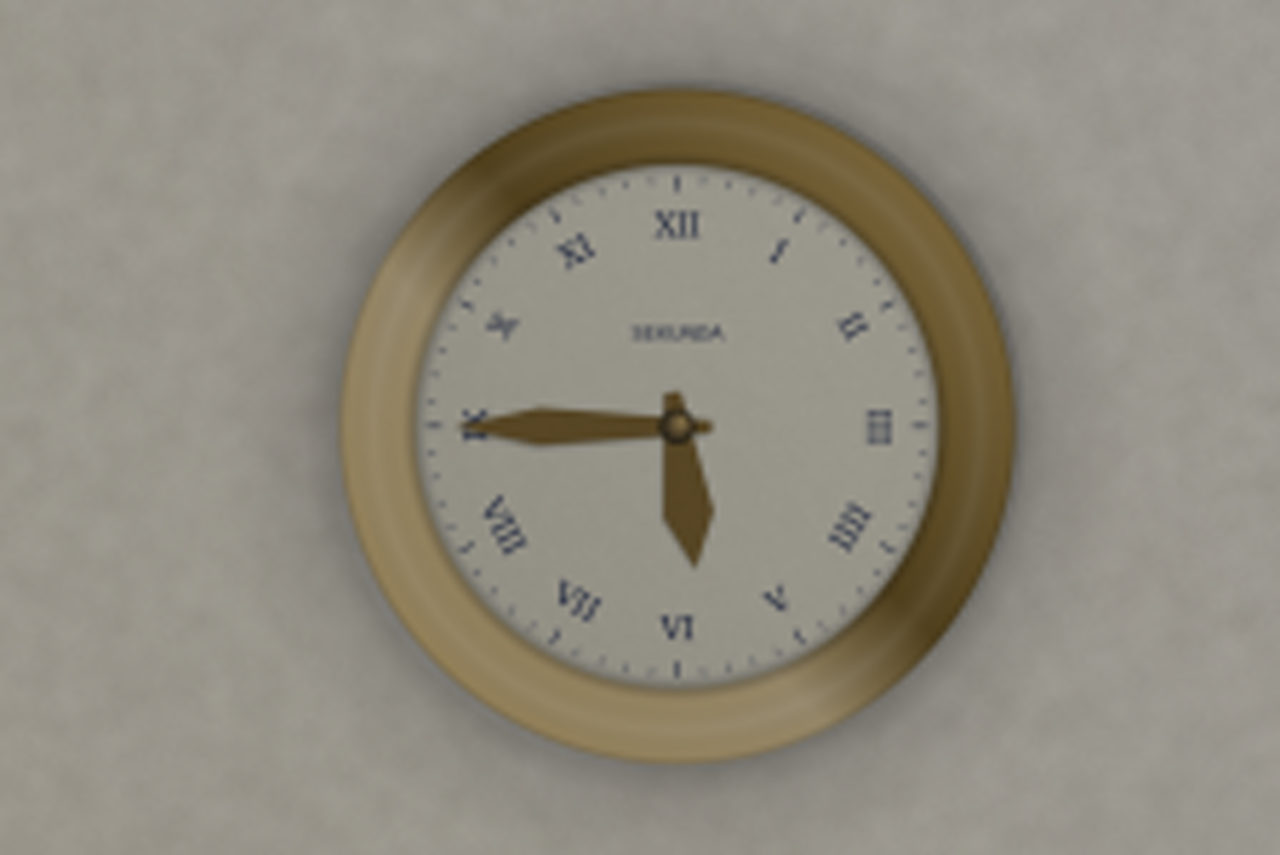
5:45
